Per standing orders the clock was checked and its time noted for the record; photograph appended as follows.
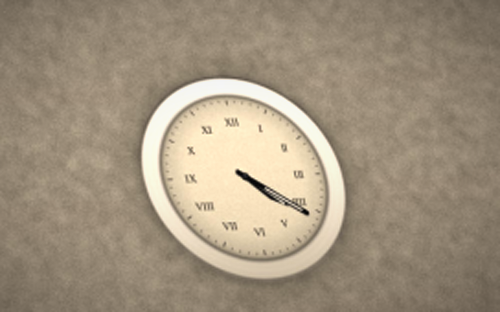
4:21
